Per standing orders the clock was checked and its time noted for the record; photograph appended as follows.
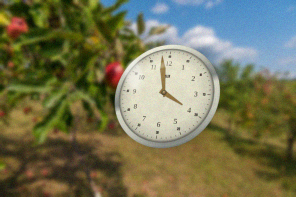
3:58
